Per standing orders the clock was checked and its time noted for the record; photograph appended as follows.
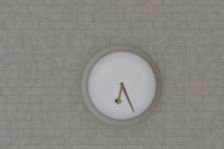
6:26
